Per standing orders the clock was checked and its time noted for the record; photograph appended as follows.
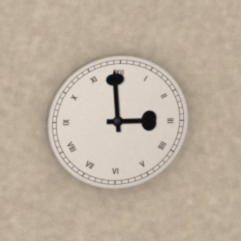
2:59
